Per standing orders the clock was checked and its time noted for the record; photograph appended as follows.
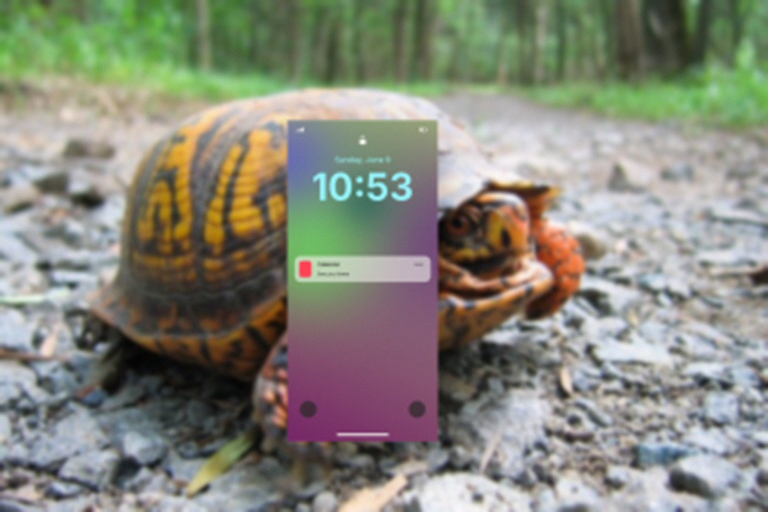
10:53
